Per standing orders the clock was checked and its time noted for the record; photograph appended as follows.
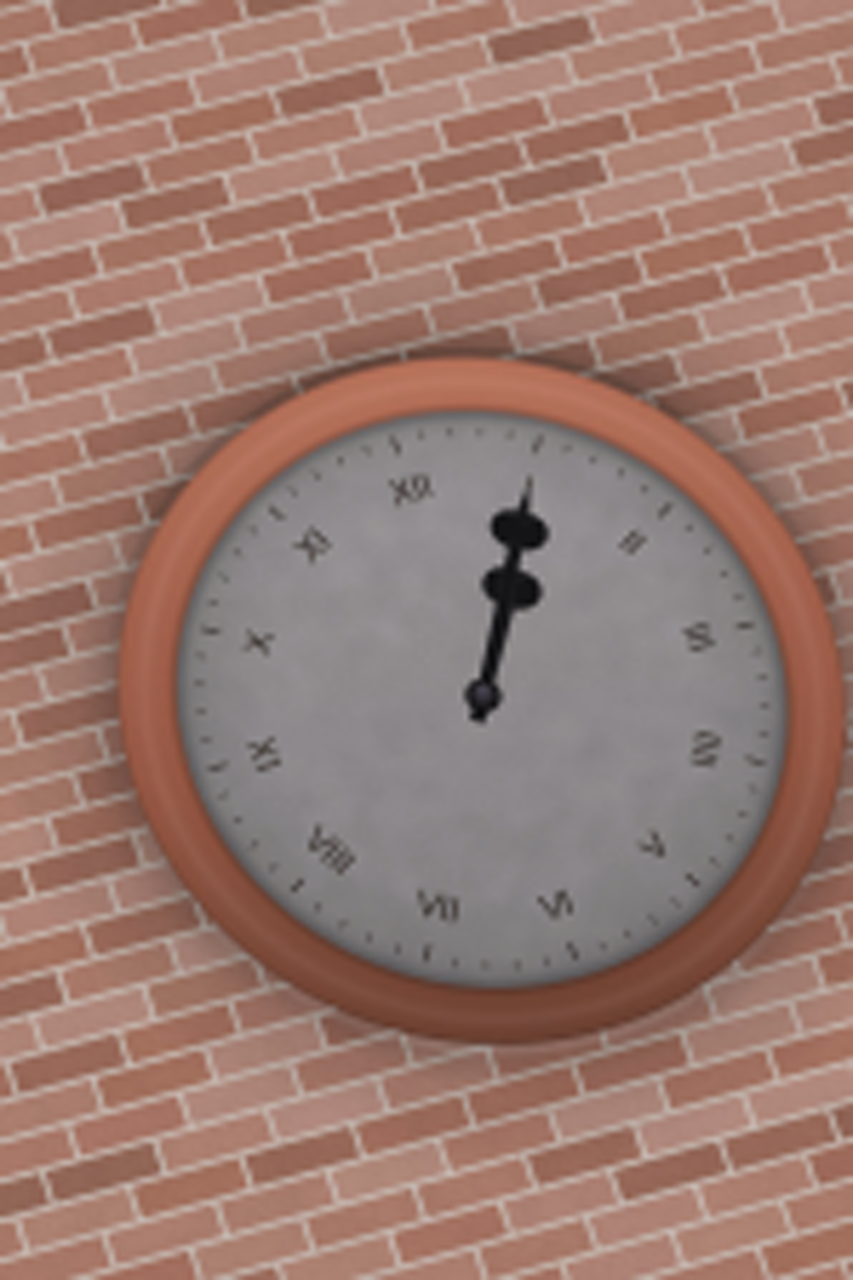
1:05
